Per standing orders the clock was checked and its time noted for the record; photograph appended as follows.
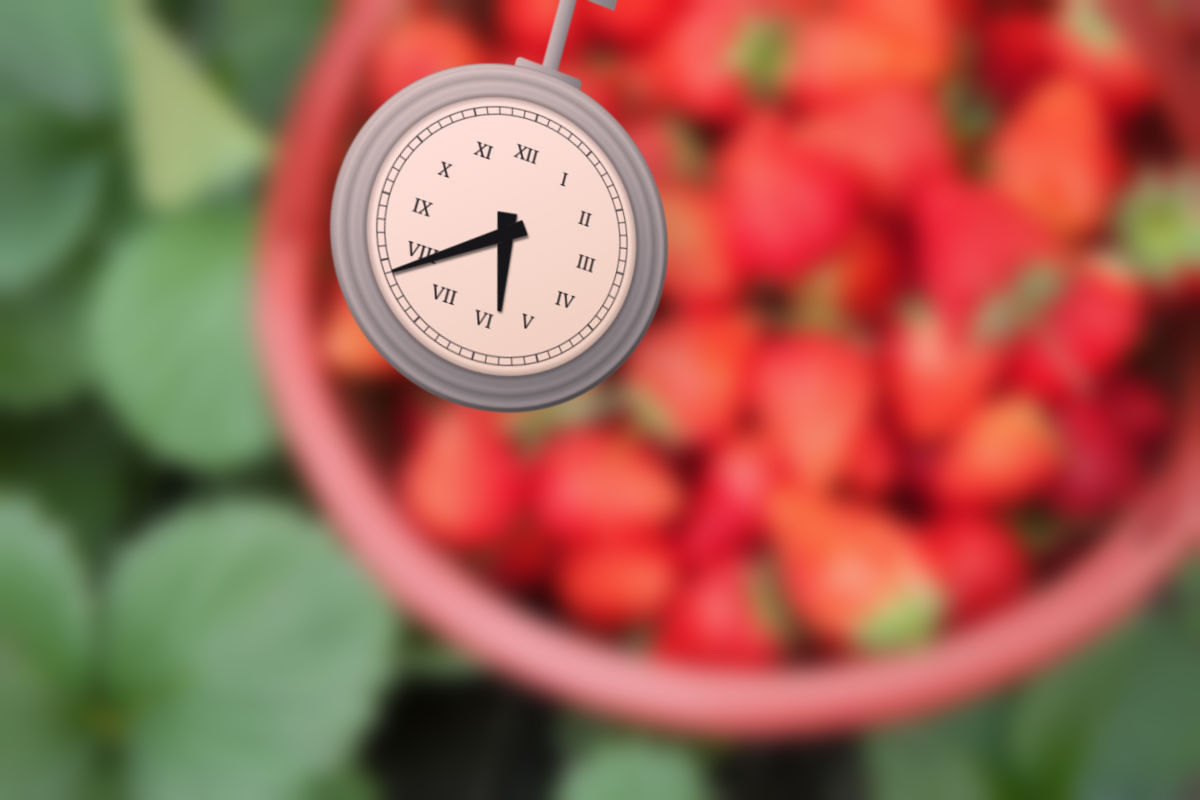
5:39
